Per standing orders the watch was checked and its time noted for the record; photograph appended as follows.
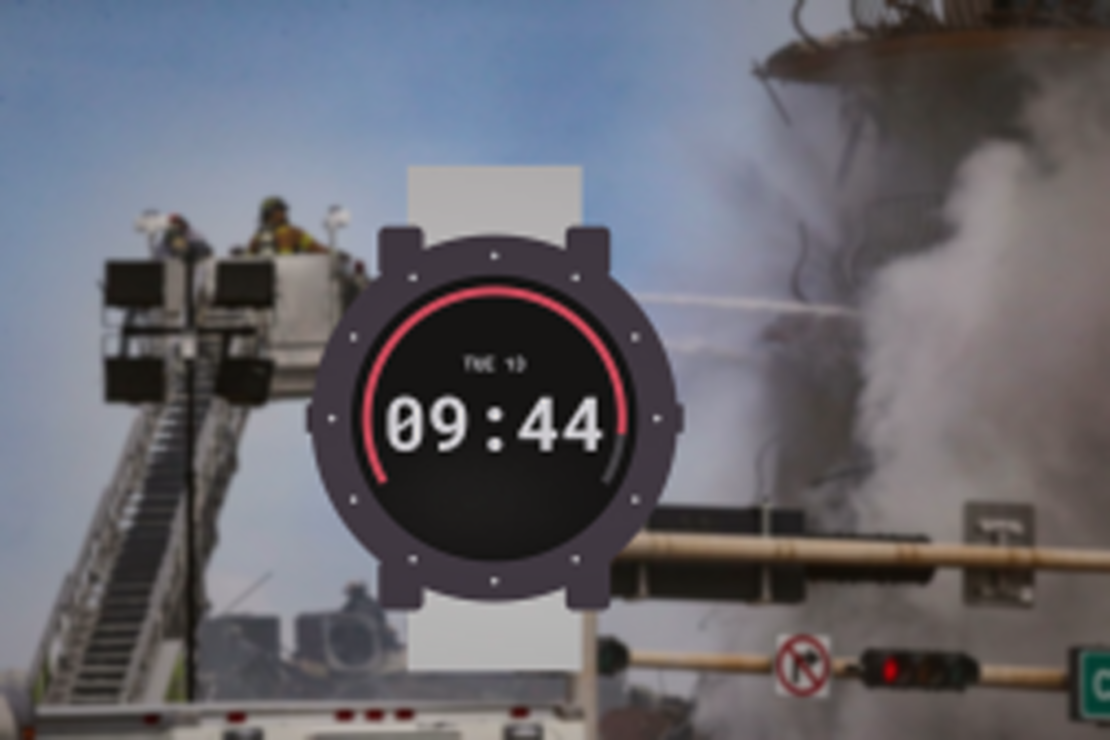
9:44
